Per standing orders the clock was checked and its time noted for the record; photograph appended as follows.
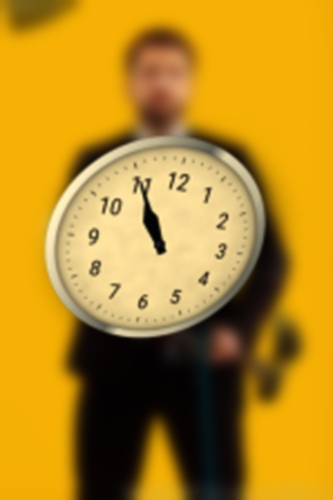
10:55
